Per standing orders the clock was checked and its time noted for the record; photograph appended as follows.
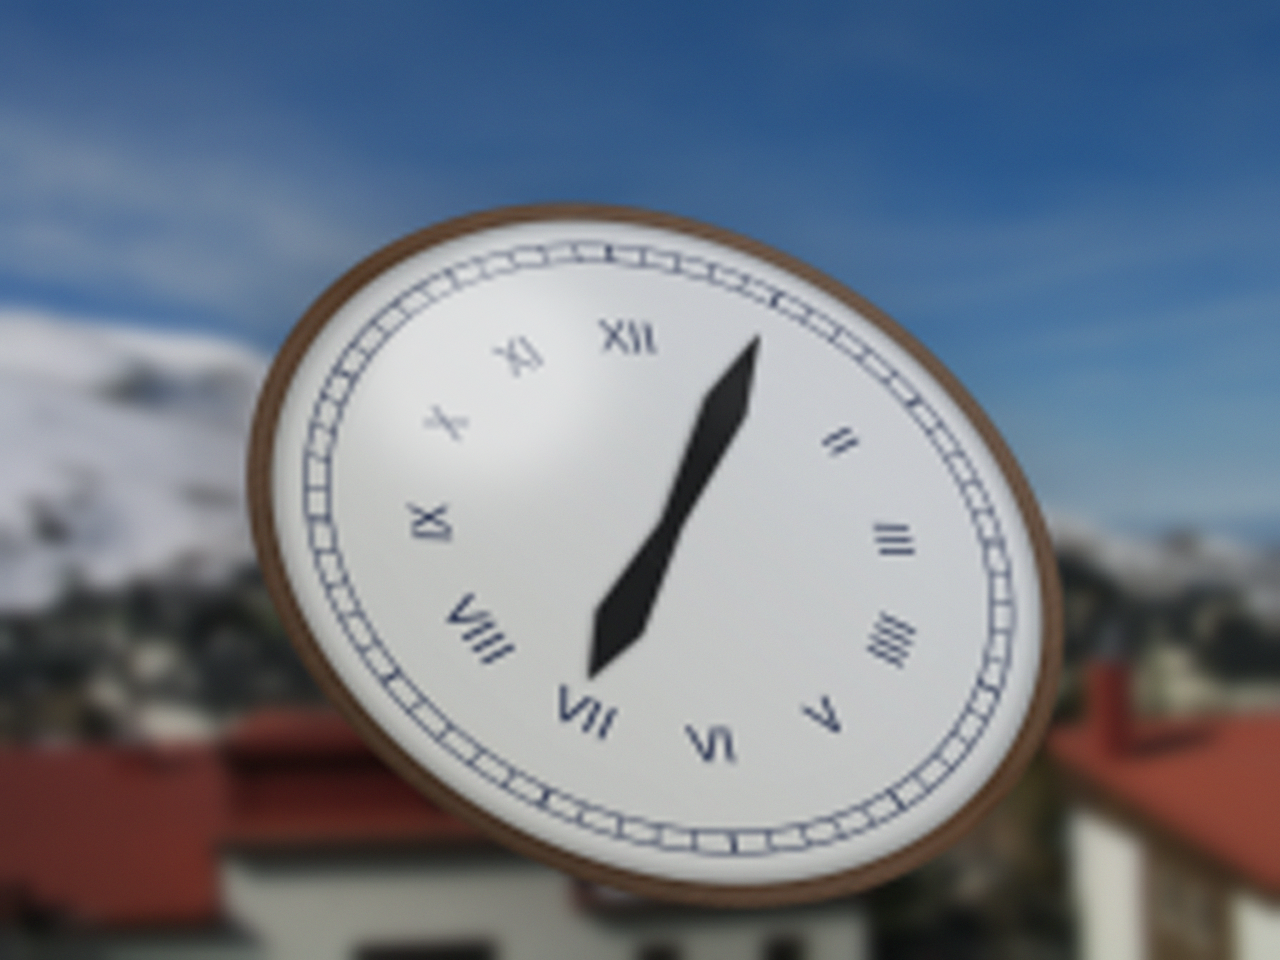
7:05
